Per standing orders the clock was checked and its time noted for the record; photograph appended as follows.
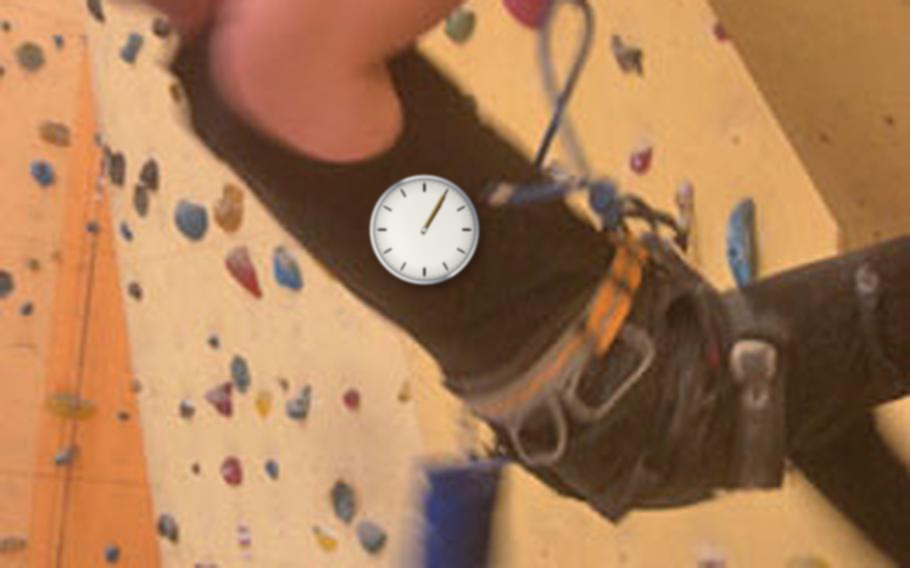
1:05
